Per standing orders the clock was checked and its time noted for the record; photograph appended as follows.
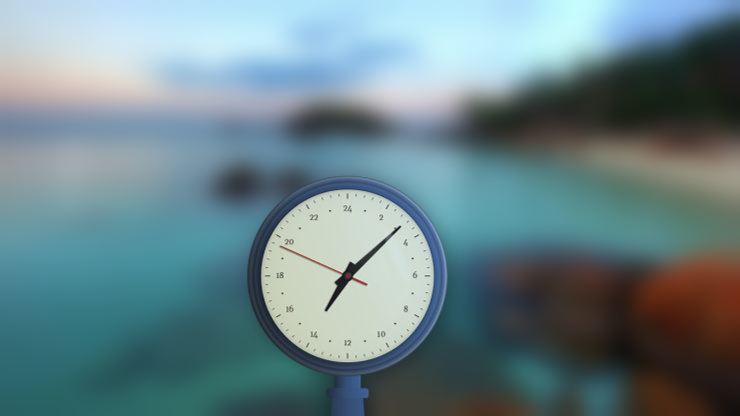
14:07:49
